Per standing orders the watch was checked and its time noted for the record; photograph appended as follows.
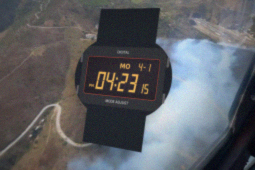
4:23
